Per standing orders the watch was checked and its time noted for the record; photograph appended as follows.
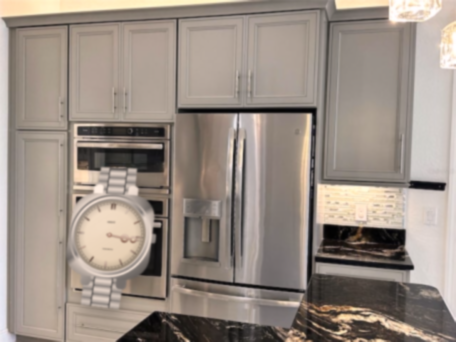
3:16
